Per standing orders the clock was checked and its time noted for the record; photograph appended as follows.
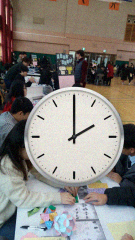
2:00
